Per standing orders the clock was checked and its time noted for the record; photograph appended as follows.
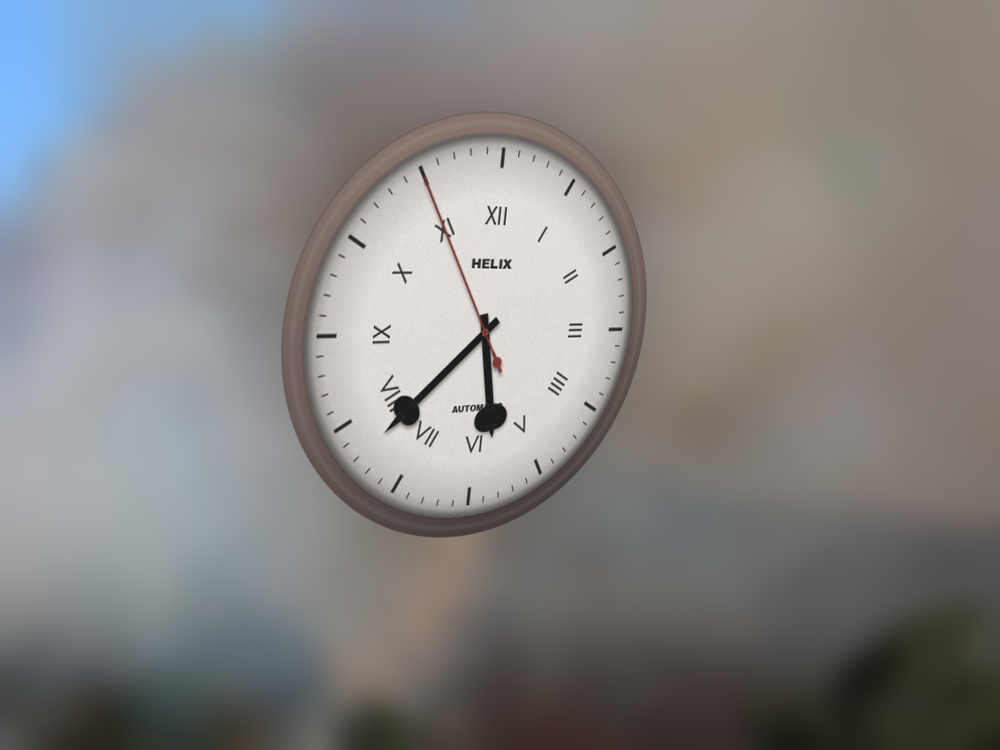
5:37:55
